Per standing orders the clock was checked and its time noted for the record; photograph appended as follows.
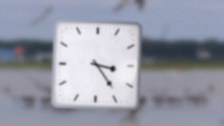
3:24
